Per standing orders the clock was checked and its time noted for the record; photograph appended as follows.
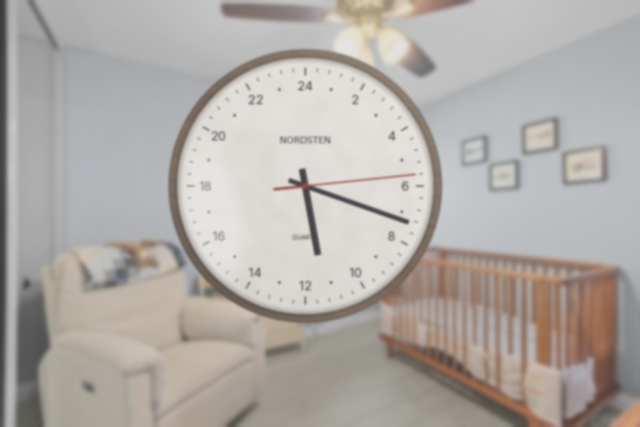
11:18:14
